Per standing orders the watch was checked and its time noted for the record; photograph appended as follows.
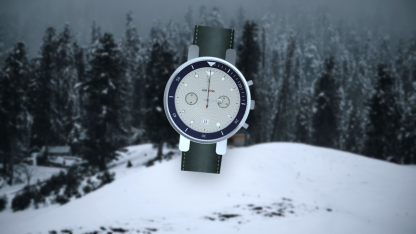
2:59
